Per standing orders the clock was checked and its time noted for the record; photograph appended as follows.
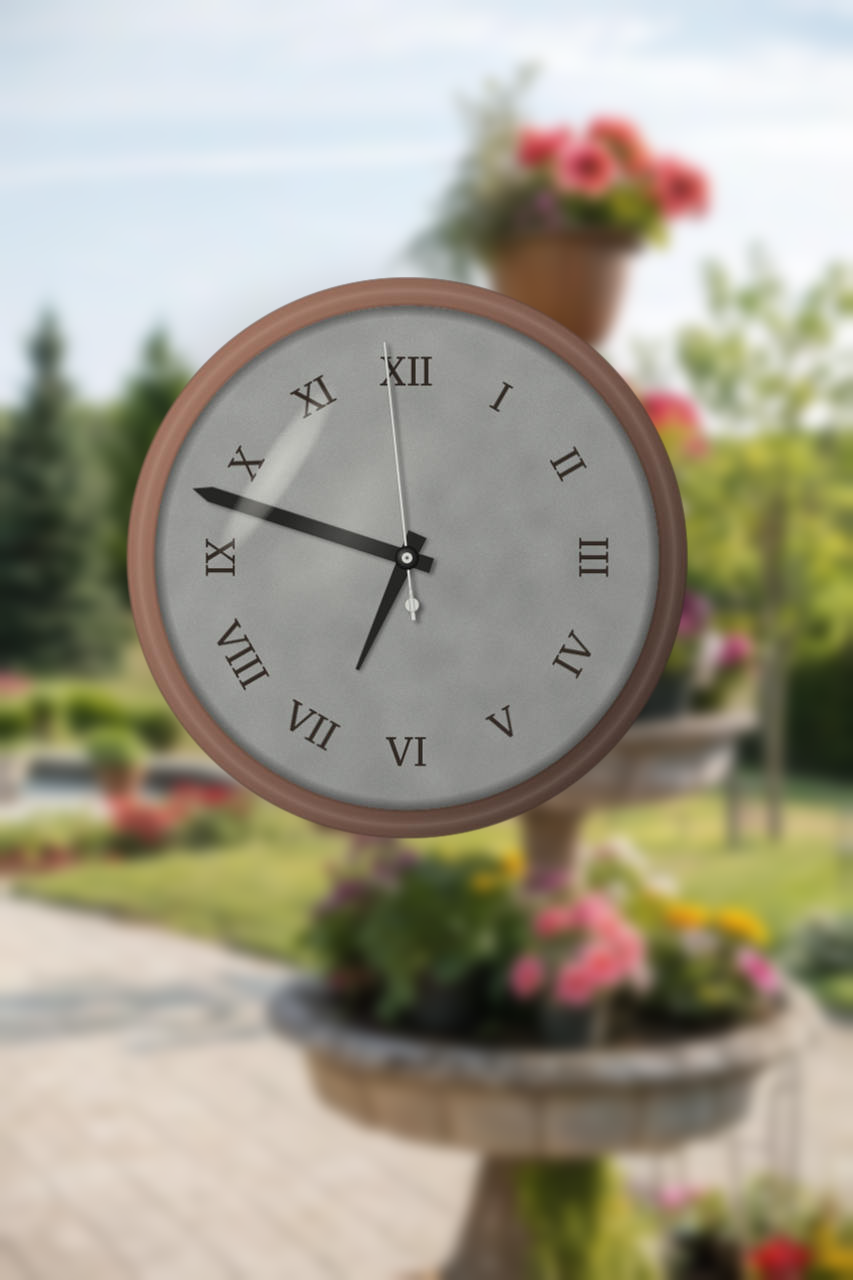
6:47:59
